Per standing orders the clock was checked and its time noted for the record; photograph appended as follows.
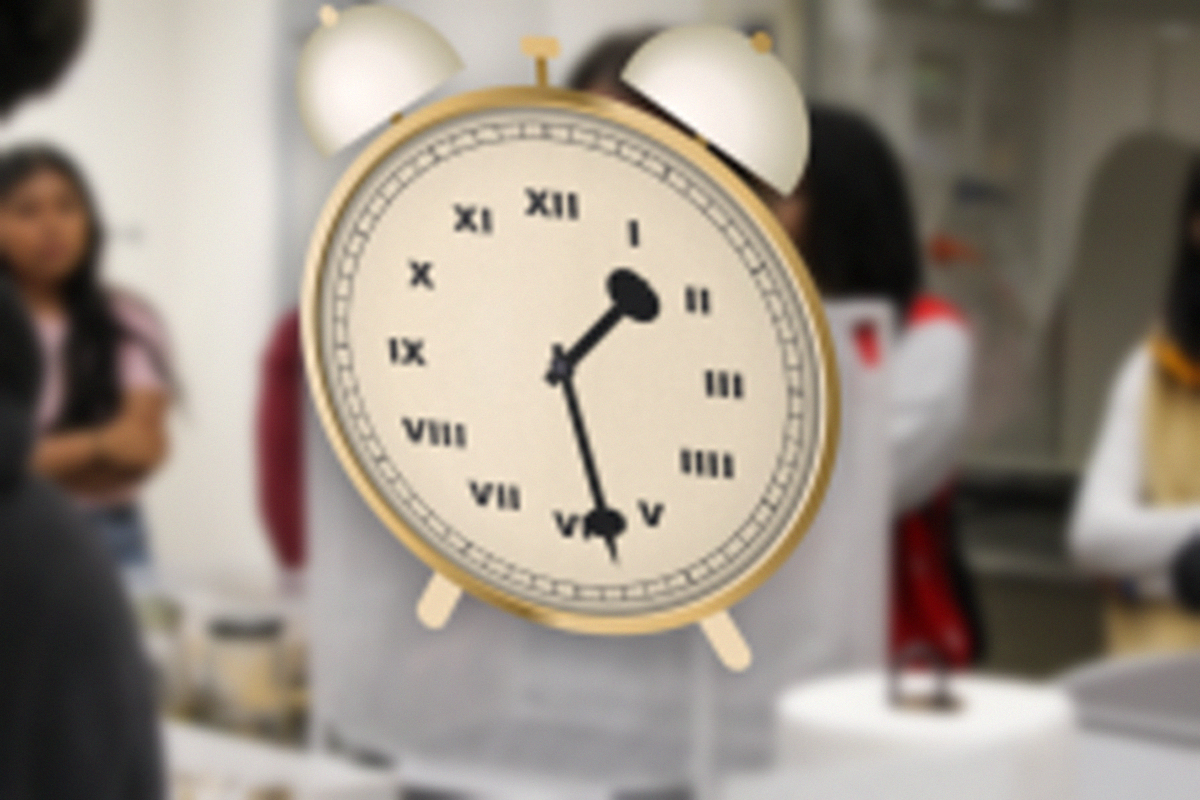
1:28
